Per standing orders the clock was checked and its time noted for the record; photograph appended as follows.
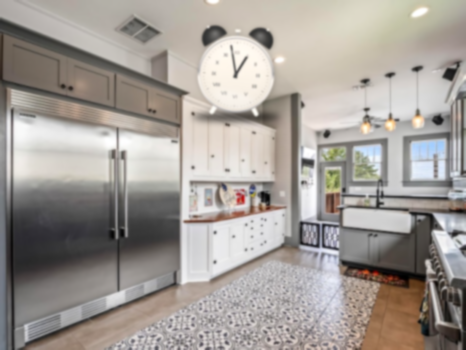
12:58
